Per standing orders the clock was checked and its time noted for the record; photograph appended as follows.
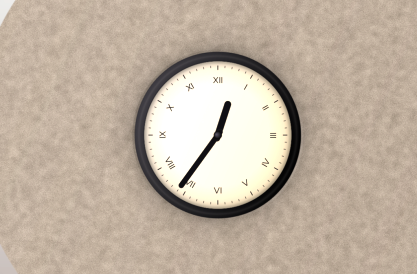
12:36
